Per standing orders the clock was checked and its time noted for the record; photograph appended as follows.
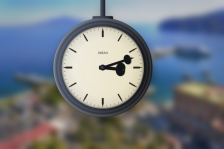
3:12
